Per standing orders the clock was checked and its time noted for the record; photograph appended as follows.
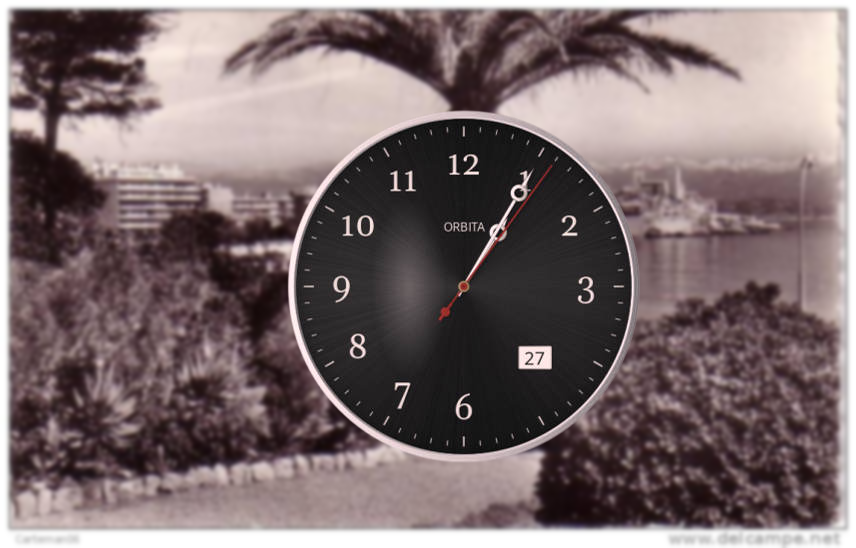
1:05:06
